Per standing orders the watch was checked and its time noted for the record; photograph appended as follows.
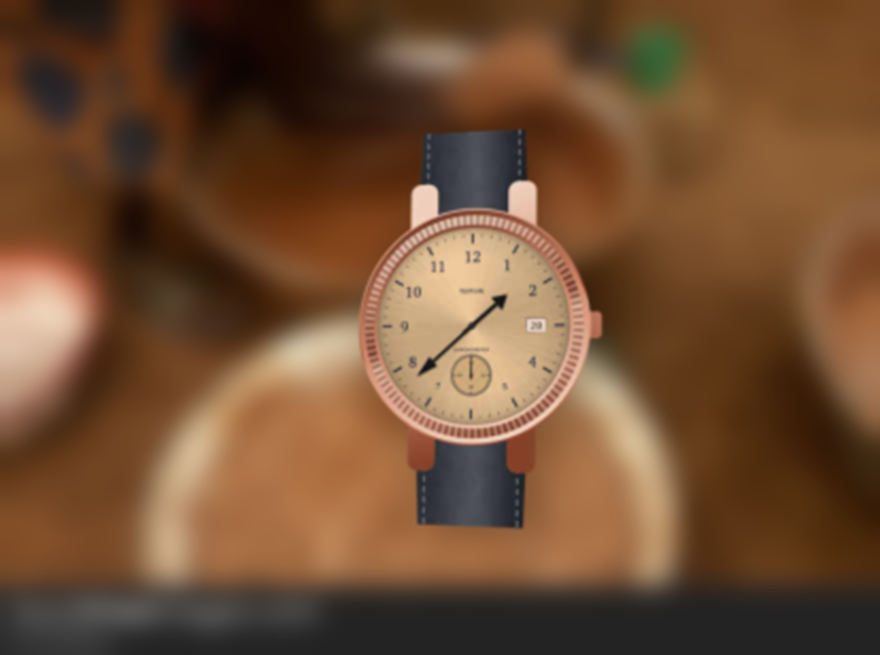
1:38
